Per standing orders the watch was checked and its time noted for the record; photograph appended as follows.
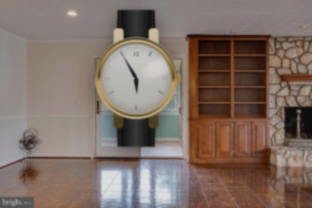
5:55
